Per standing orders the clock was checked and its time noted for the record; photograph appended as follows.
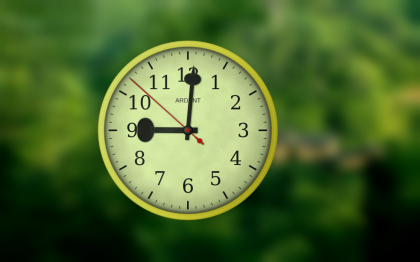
9:00:52
